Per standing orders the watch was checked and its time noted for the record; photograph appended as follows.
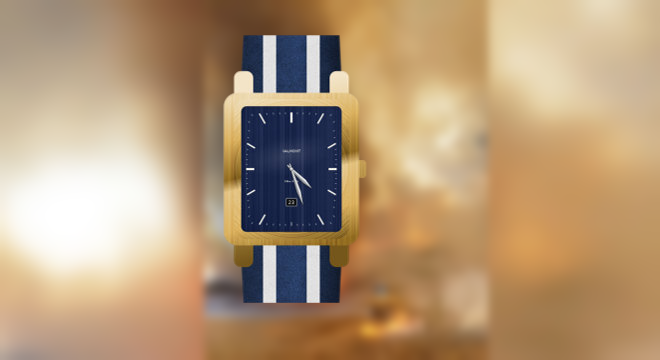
4:27
